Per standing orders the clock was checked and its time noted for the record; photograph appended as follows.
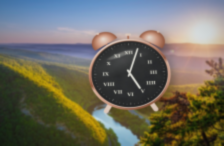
5:03
